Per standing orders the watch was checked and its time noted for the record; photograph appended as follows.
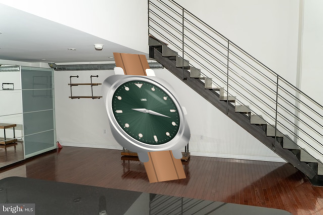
9:18
